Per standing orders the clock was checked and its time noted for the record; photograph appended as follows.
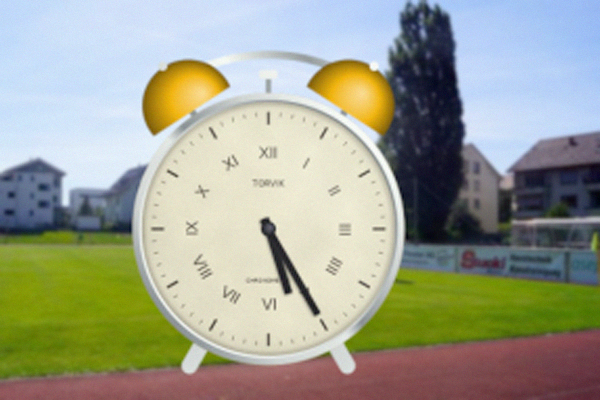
5:25
